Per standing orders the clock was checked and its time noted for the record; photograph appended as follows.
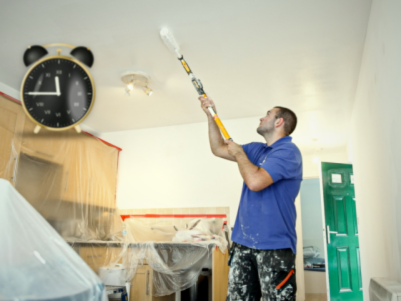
11:45
